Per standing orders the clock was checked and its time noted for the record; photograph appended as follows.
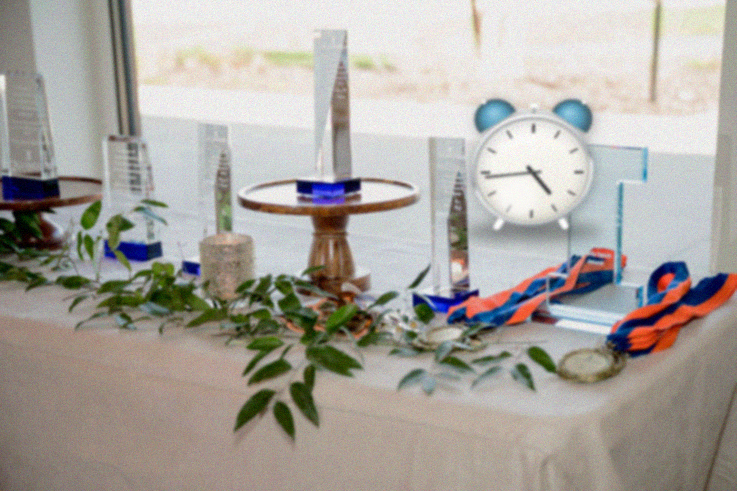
4:44
